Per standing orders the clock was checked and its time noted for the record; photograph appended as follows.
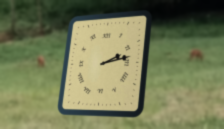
2:13
